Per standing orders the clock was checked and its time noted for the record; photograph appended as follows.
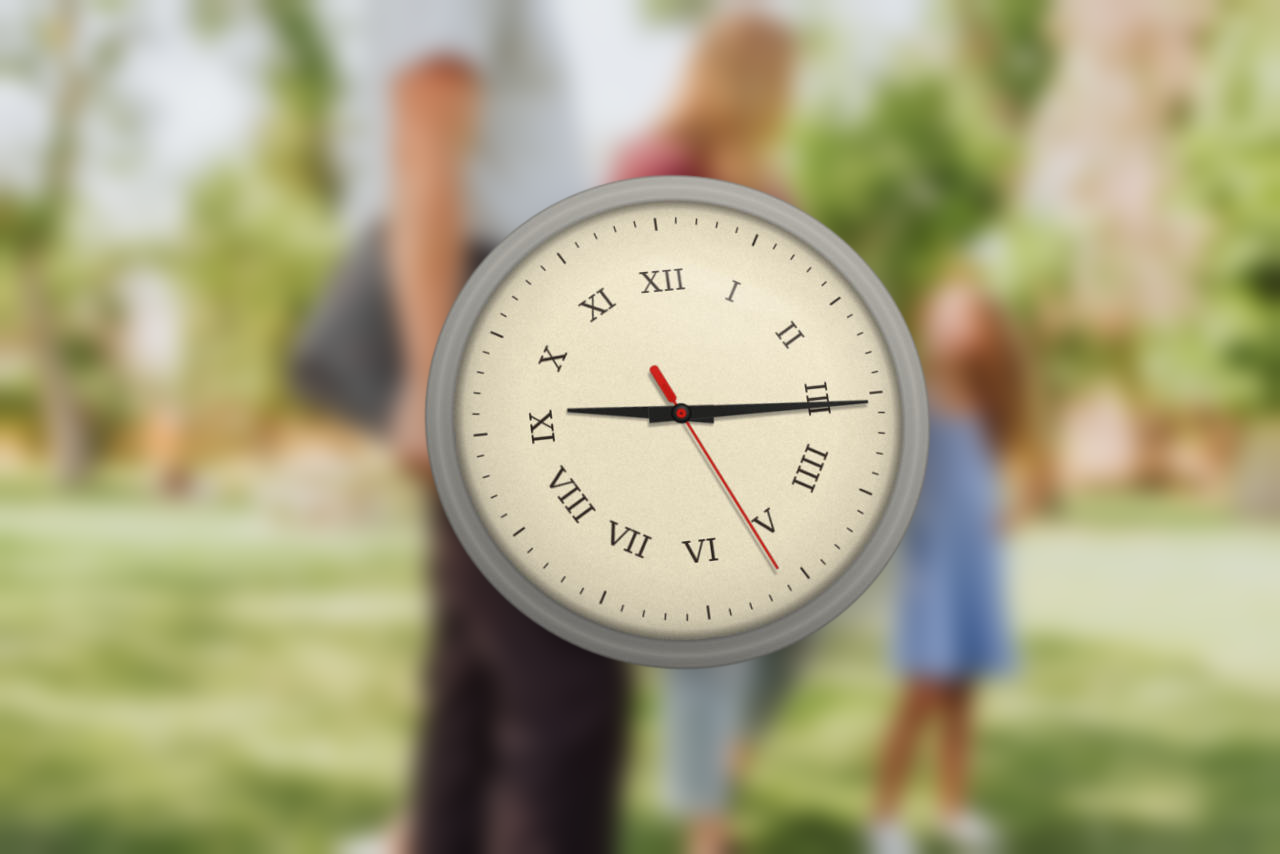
9:15:26
